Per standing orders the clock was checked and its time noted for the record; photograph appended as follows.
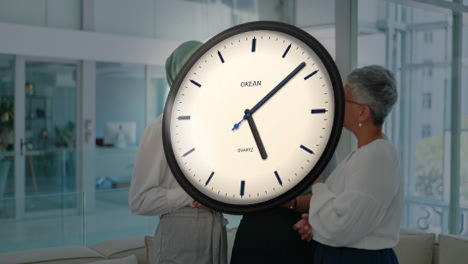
5:08:08
